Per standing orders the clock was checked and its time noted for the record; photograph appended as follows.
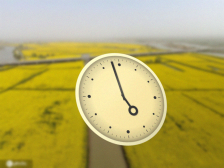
4:58
